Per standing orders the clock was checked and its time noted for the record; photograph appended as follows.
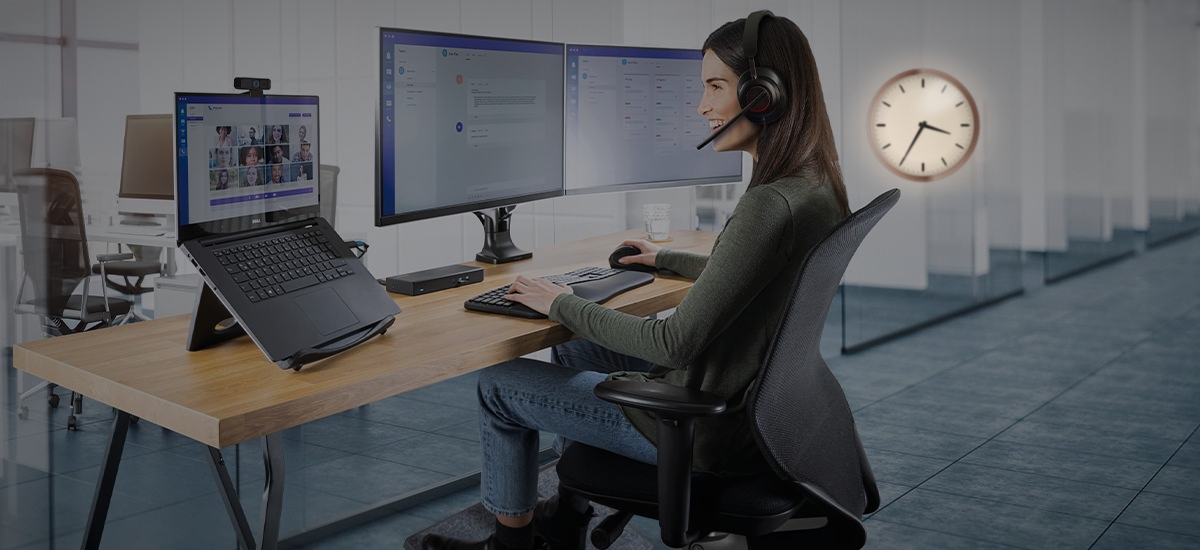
3:35
